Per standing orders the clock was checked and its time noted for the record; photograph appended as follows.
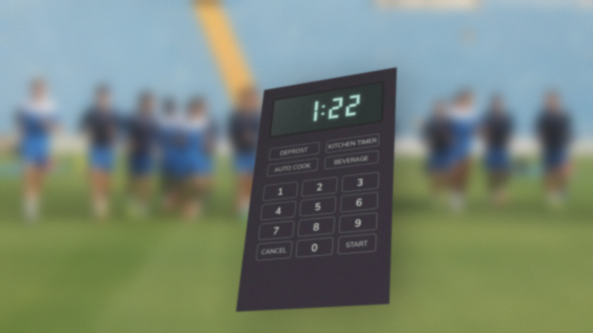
1:22
